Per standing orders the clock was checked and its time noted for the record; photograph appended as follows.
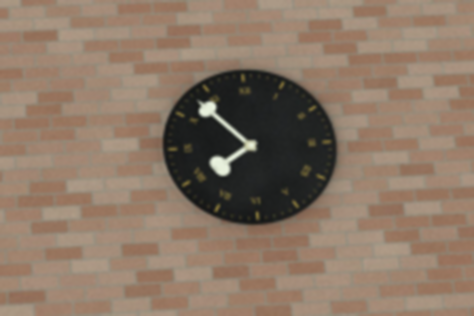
7:53
